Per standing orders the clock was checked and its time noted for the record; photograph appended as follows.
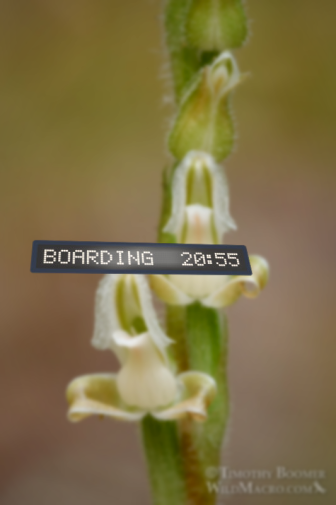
20:55
